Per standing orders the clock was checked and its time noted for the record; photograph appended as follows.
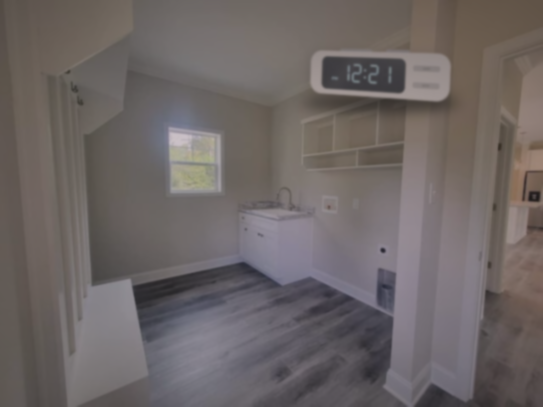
12:21
